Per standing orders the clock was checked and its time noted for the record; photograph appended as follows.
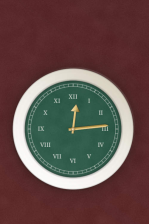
12:14
